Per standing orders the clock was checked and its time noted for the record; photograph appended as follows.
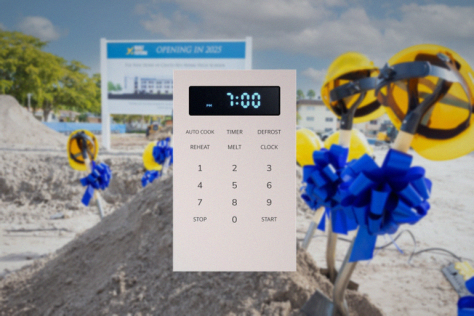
7:00
